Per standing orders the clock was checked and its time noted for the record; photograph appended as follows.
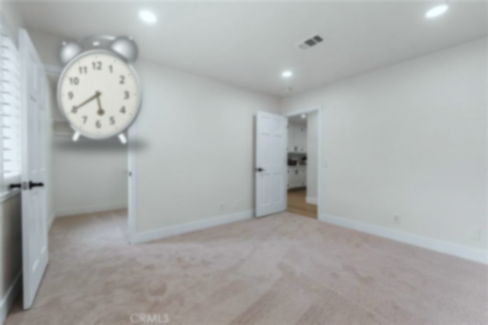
5:40
